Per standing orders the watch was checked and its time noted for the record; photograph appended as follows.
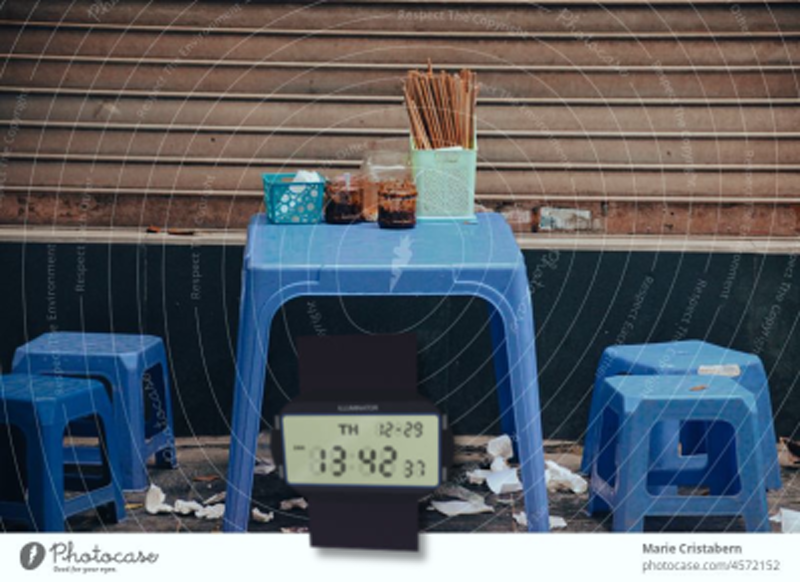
13:42:37
